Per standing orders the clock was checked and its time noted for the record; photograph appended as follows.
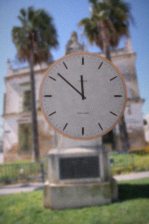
11:52
